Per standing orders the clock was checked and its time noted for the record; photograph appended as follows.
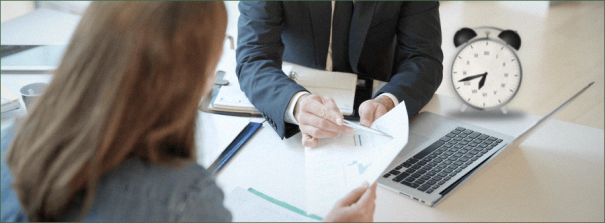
6:42
